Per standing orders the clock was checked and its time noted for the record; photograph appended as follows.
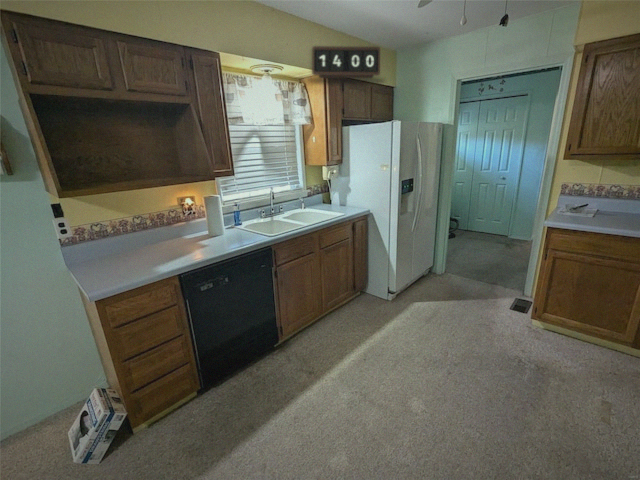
14:00
